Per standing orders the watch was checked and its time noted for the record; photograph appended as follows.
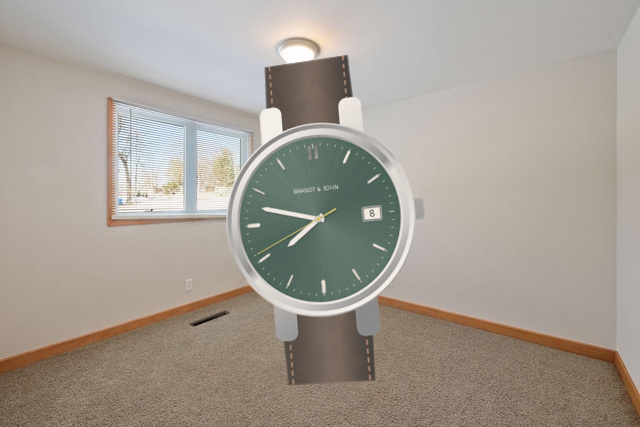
7:47:41
